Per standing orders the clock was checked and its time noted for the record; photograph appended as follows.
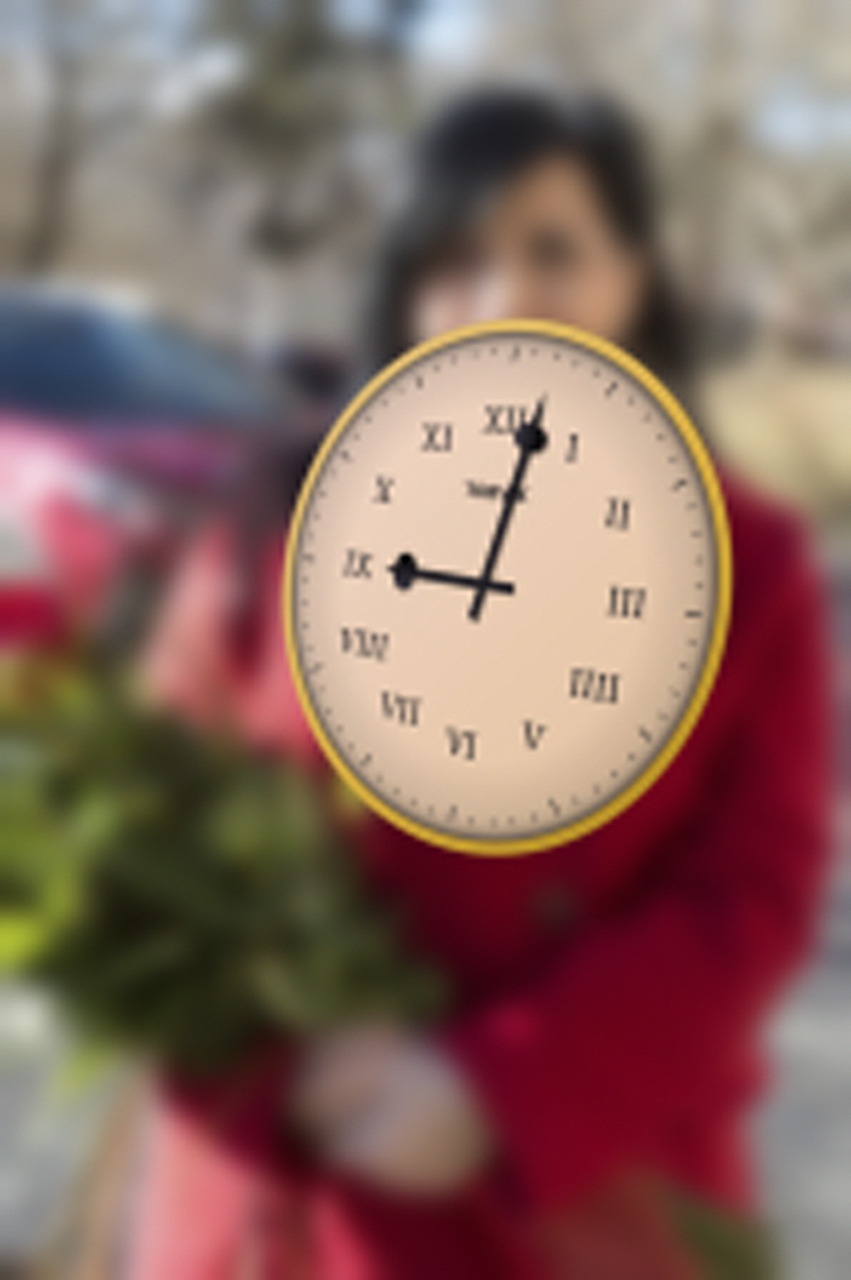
9:02
